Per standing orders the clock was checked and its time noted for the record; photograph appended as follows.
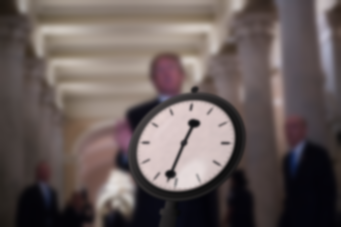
12:32
